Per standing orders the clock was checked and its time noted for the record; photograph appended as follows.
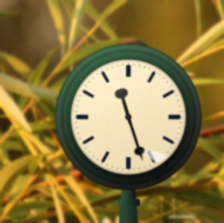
11:27
